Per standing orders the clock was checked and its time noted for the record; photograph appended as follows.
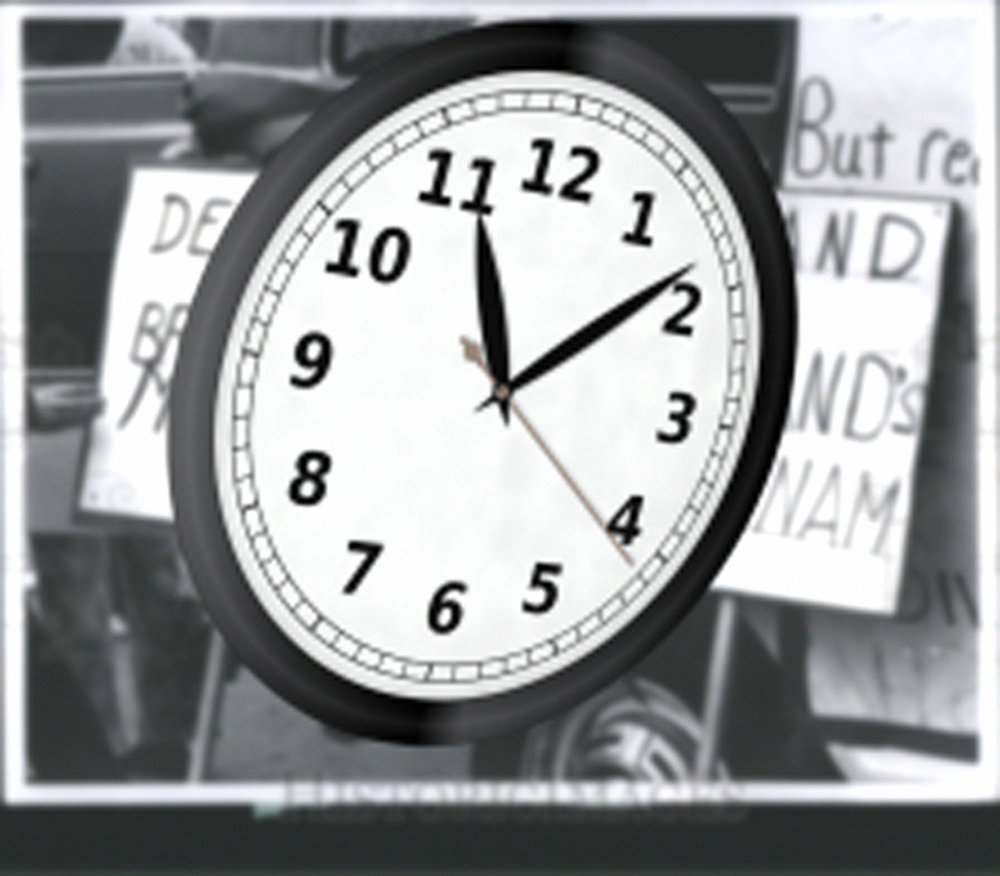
11:08:21
